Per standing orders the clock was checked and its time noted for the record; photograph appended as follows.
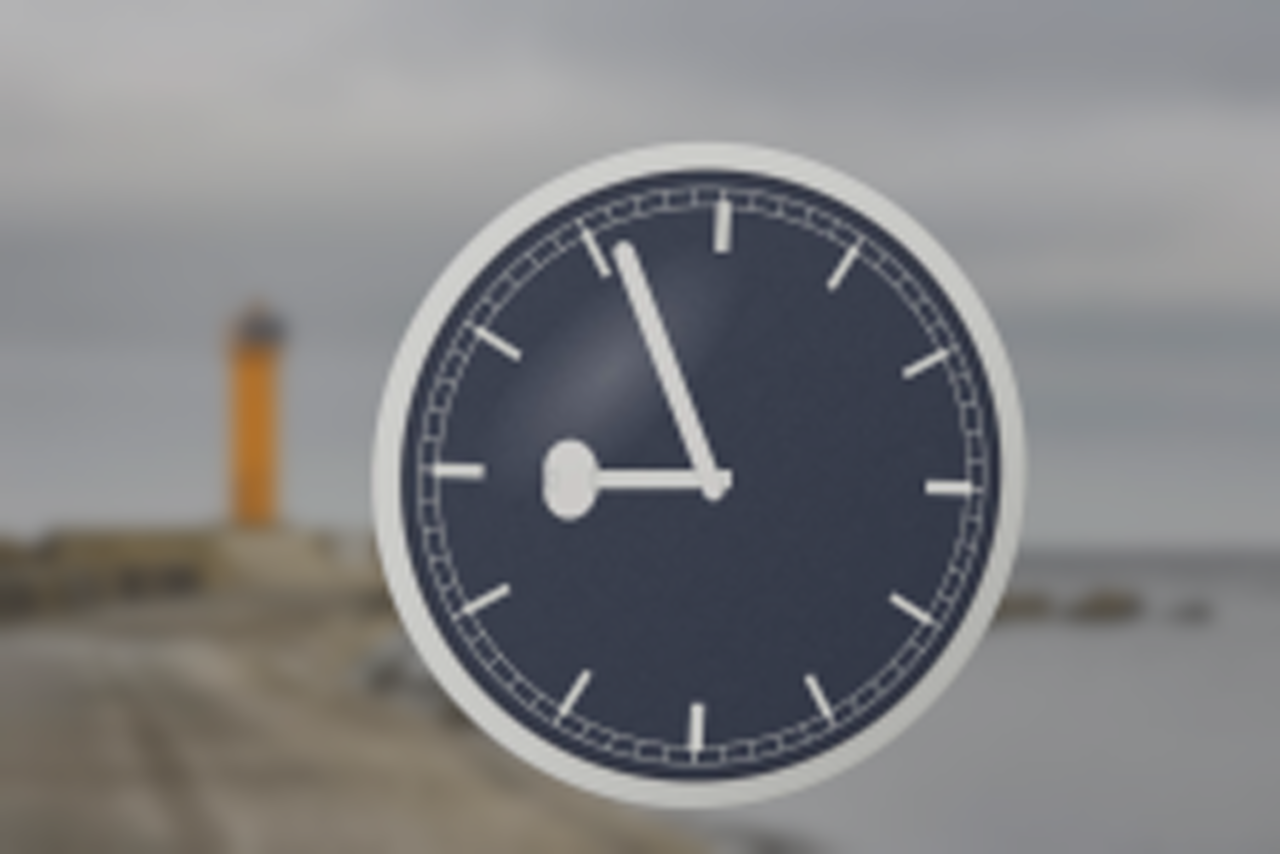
8:56
